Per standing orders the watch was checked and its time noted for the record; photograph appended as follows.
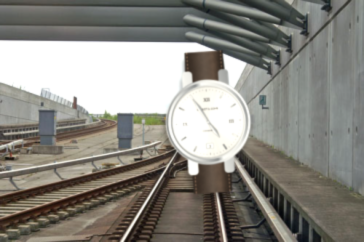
4:55
